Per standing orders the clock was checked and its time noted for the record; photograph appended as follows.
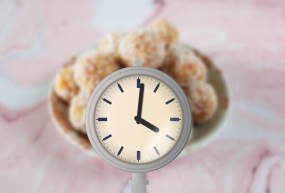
4:01
